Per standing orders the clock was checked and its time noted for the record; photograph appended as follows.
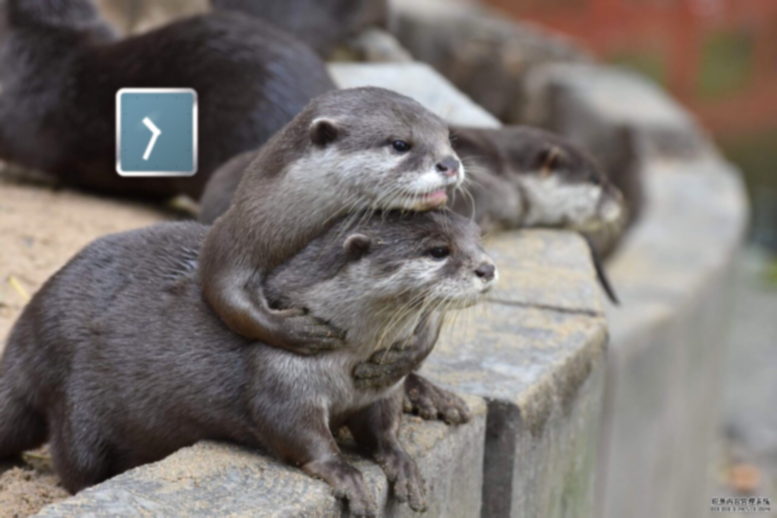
10:34
